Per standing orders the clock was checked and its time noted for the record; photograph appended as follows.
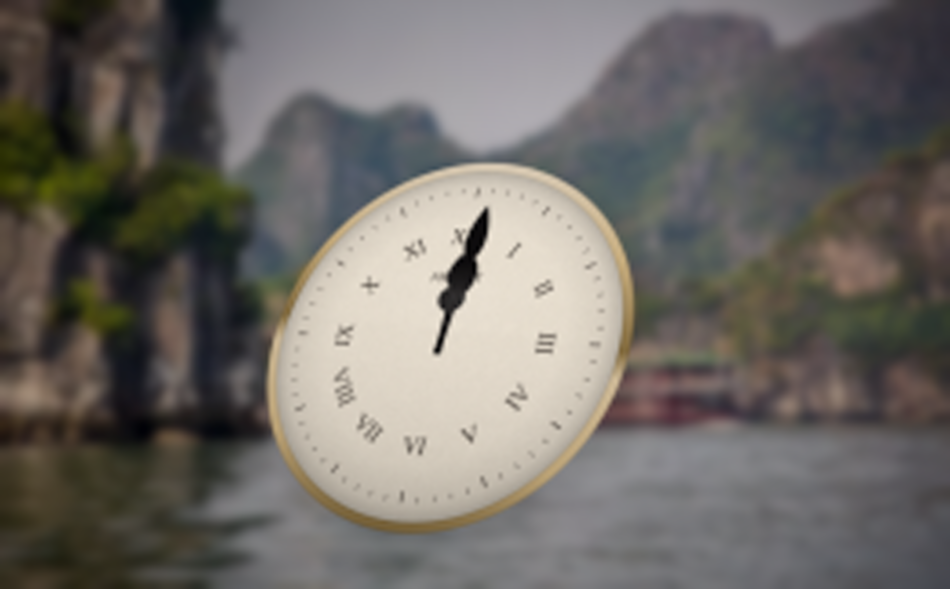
12:01
